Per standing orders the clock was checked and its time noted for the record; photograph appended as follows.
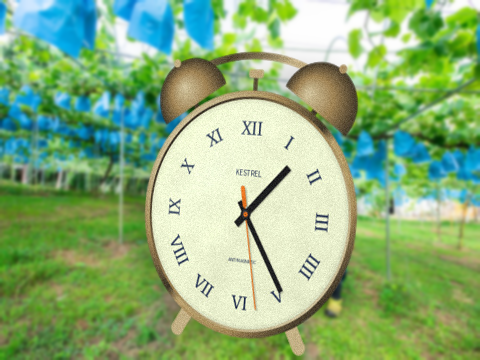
1:24:28
